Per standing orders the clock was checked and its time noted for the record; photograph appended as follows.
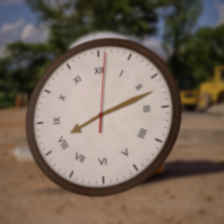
8:12:01
